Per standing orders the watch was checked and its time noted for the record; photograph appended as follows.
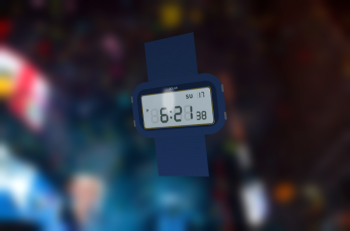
6:21:38
